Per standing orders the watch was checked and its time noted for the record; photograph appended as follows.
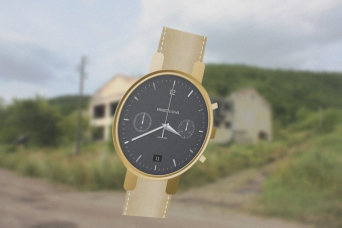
3:40
